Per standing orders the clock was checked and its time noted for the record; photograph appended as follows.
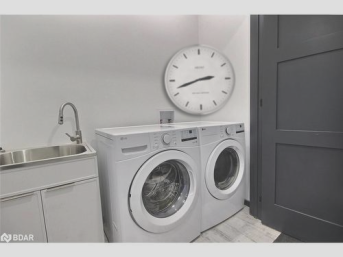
2:42
